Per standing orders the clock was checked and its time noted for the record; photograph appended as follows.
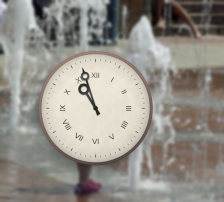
10:57
